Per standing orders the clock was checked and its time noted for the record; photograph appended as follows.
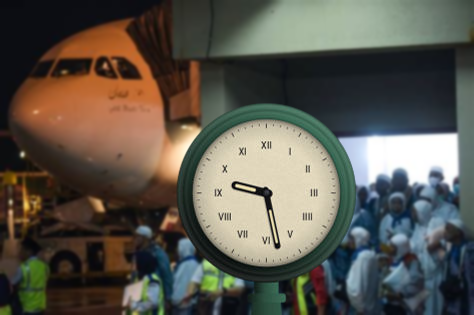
9:28
